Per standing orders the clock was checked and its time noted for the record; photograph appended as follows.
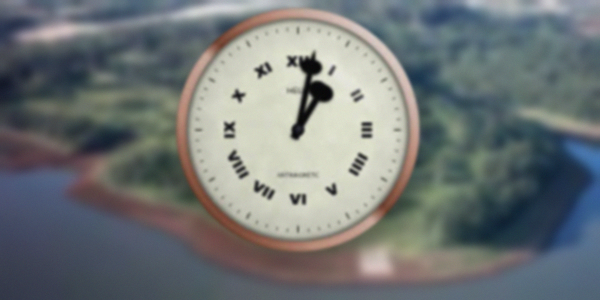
1:02
